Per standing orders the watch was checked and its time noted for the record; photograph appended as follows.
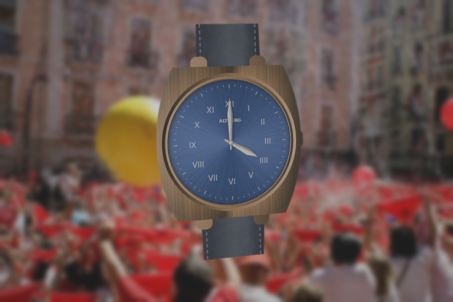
4:00
